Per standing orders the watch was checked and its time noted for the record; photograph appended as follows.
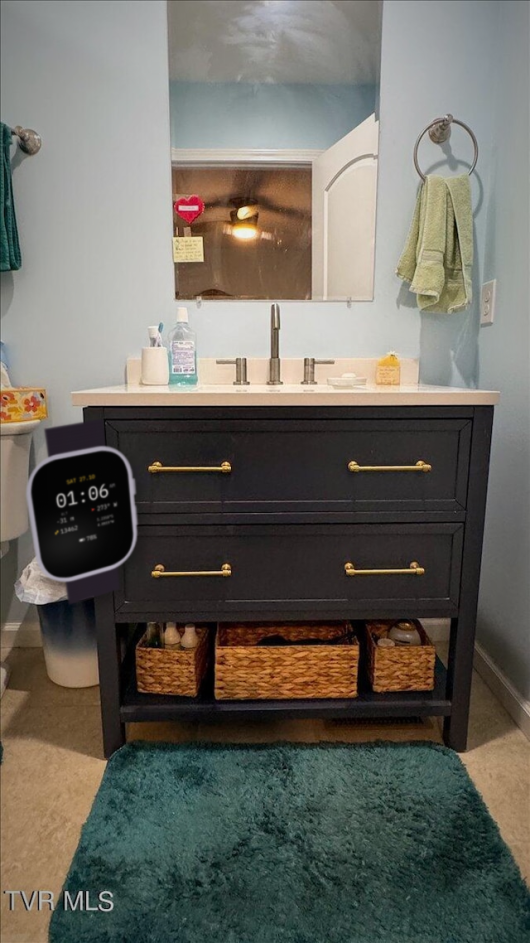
1:06
